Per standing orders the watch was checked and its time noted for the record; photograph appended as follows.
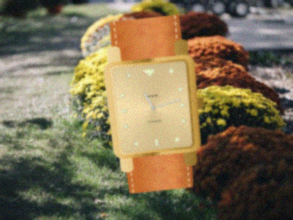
11:13
